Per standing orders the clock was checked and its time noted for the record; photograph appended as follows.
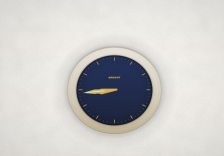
8:44
